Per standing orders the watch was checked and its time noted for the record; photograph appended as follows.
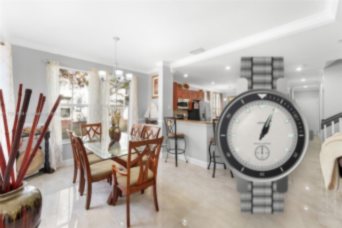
1:04
